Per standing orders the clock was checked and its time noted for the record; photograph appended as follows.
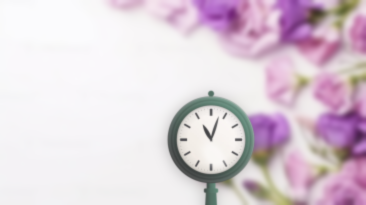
11:03
